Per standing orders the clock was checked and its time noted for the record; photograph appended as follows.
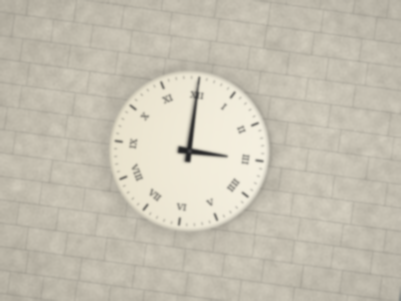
3:00
